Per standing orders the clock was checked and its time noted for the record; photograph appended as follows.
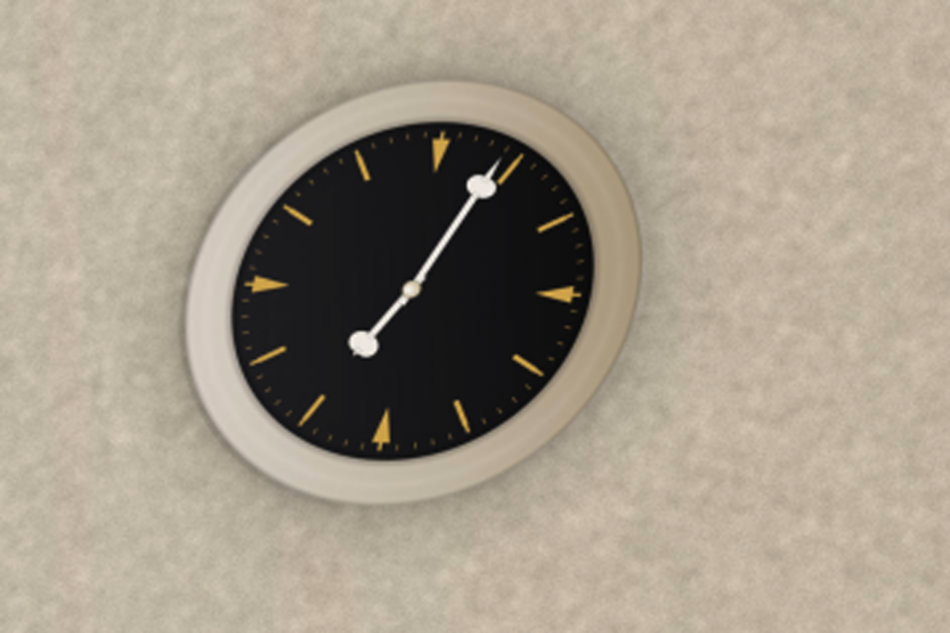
7:04
